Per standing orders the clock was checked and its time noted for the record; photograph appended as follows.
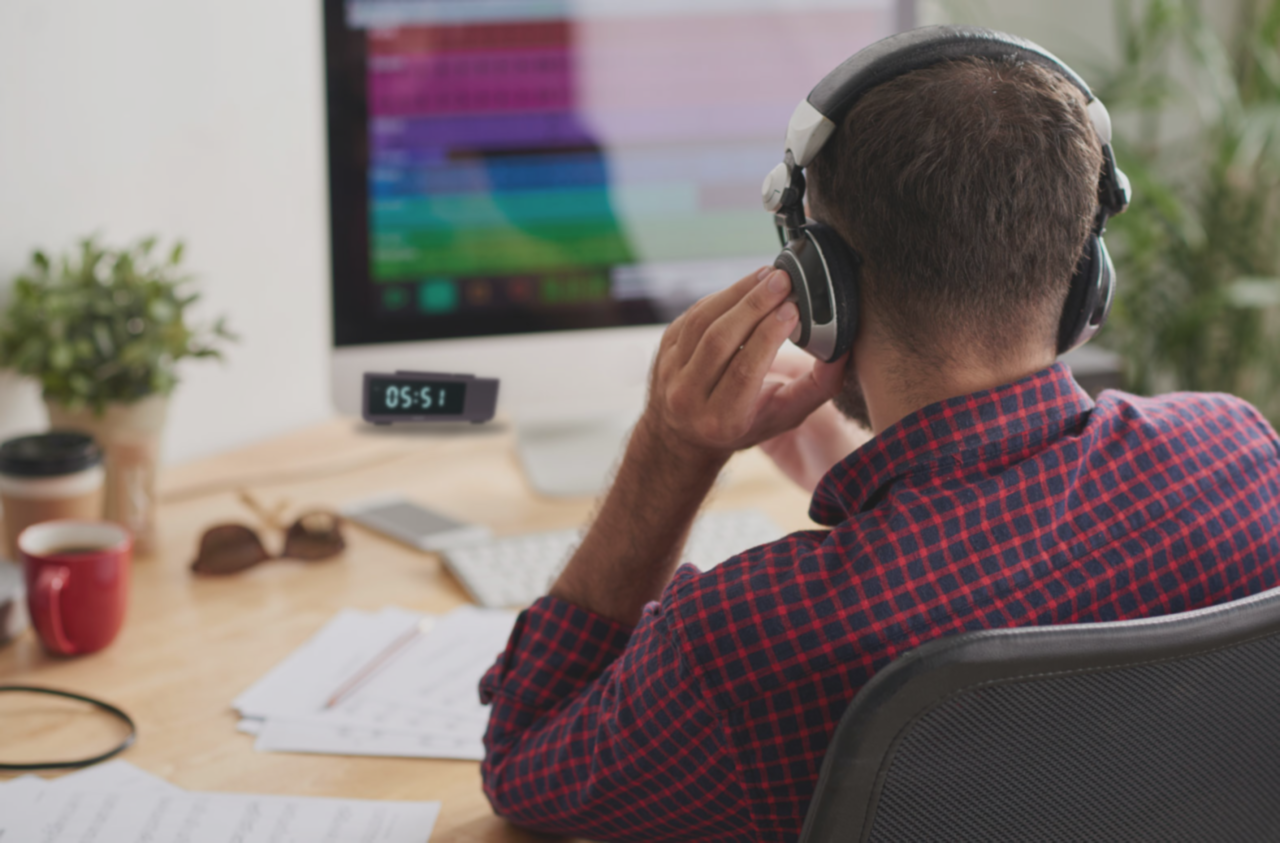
5:51
